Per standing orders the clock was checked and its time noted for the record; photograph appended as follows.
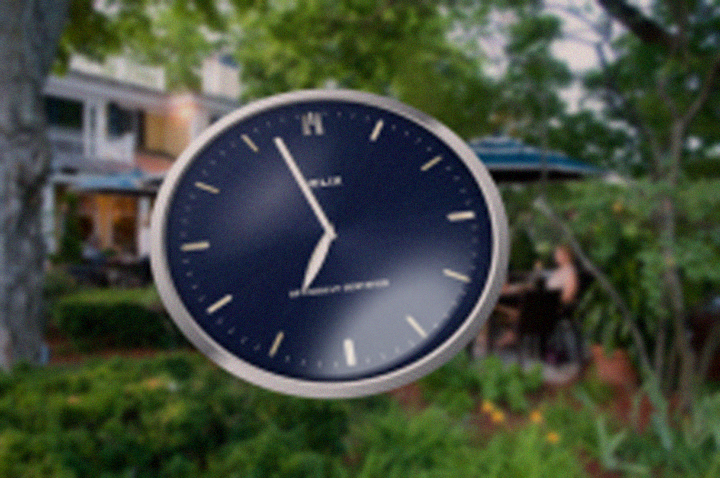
6:57
